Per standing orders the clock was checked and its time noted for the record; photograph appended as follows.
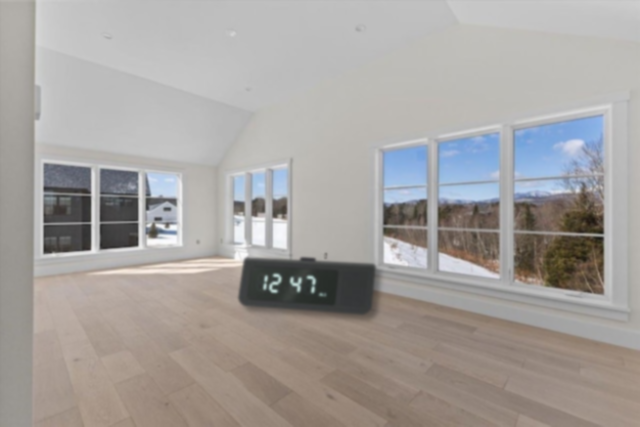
12:47
